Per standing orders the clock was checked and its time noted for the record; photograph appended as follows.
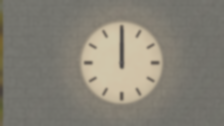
12:00
